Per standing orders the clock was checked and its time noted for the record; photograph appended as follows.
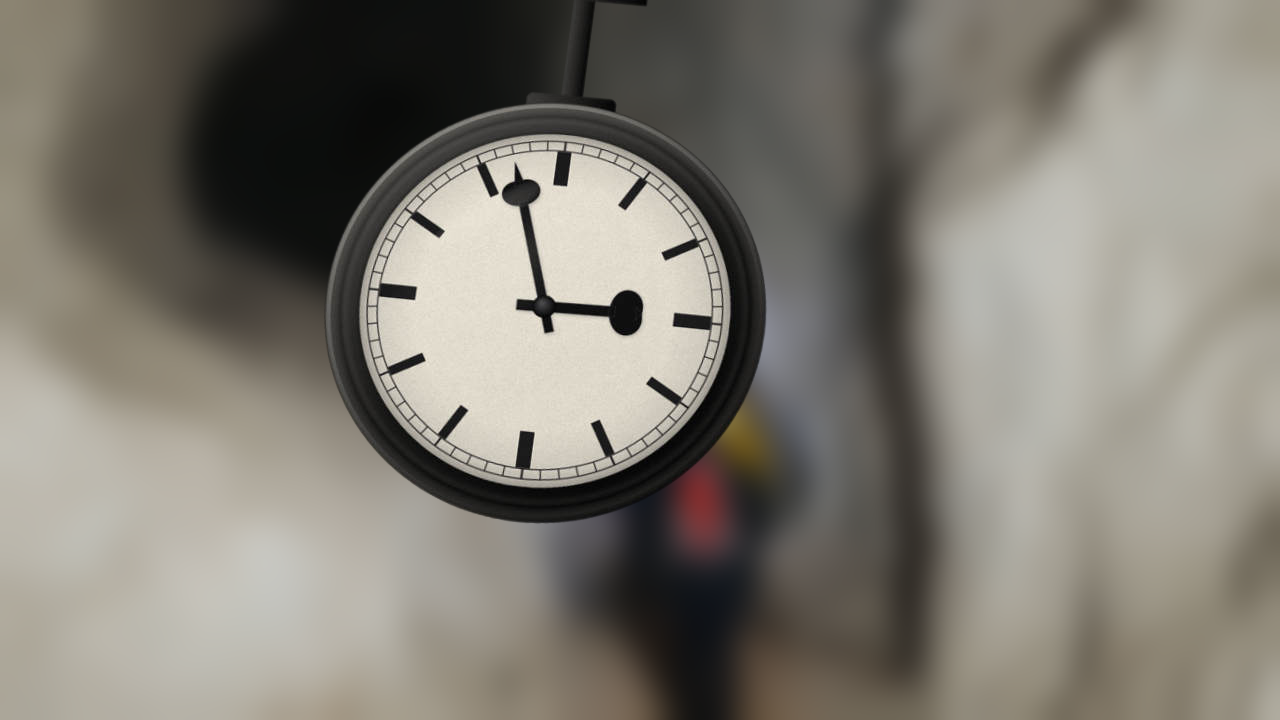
2:57
